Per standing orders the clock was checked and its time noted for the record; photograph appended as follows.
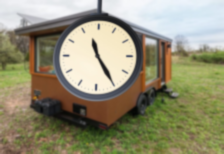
11:25
